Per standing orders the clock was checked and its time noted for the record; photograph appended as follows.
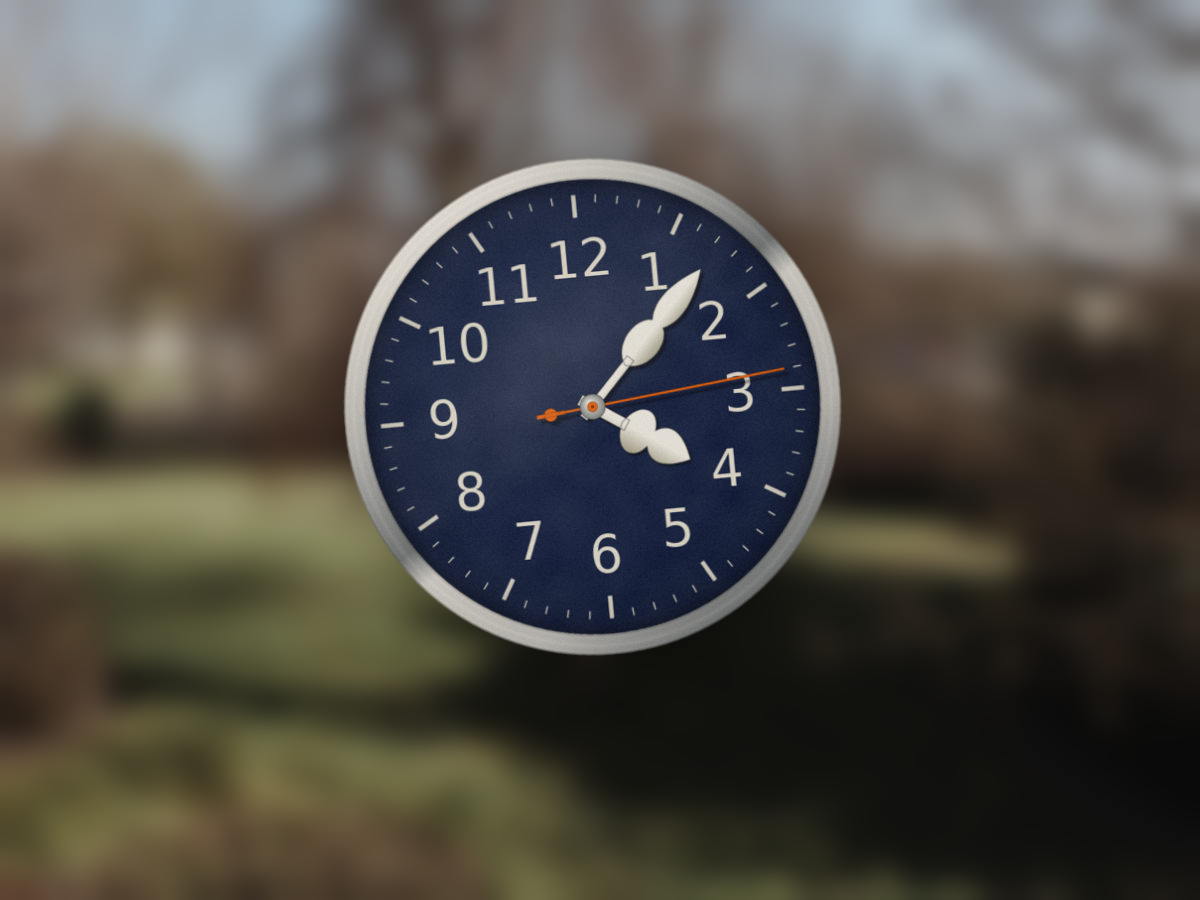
4:07:14
